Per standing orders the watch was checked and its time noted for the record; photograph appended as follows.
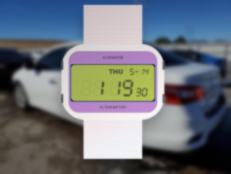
1:19
